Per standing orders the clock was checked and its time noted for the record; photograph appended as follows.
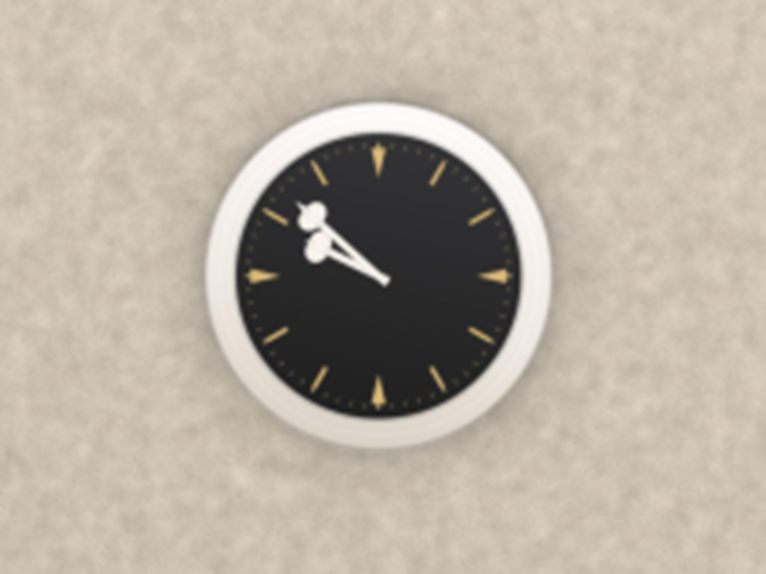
9:52
